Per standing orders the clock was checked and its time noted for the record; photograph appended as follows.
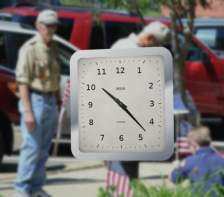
10:23
